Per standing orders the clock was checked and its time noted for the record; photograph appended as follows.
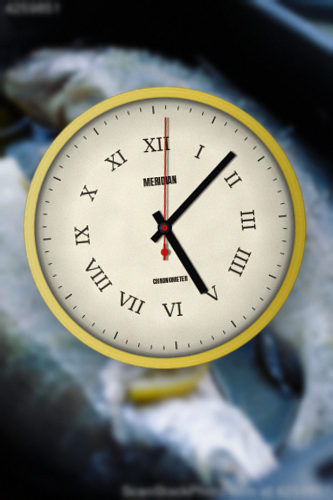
5:08:01
